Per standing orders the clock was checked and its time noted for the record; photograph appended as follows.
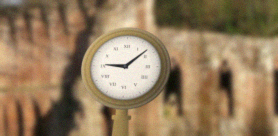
9:08
